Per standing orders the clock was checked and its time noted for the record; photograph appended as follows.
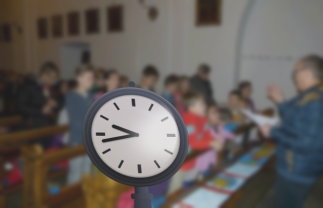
9:43
